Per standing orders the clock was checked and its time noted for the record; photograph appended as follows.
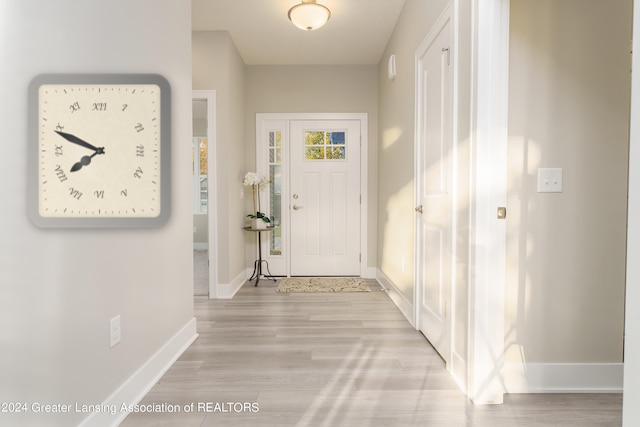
7:49
